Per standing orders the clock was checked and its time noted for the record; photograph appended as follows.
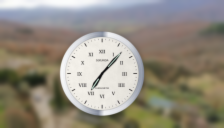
7:07
